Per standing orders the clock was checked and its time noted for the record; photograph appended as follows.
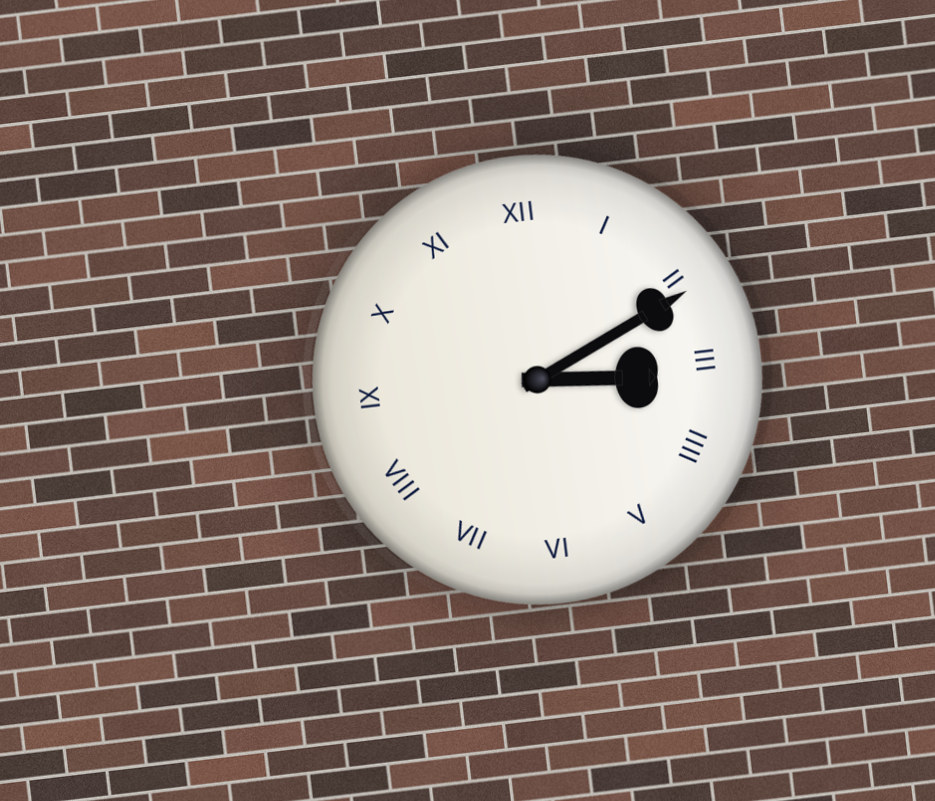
3:11
